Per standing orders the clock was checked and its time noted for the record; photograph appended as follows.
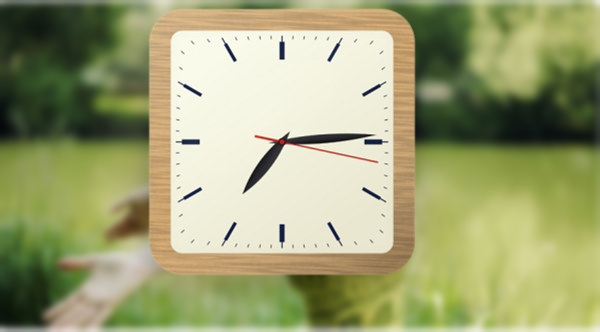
7:14:17
